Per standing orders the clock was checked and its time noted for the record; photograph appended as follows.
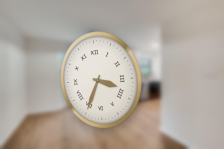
3:35
